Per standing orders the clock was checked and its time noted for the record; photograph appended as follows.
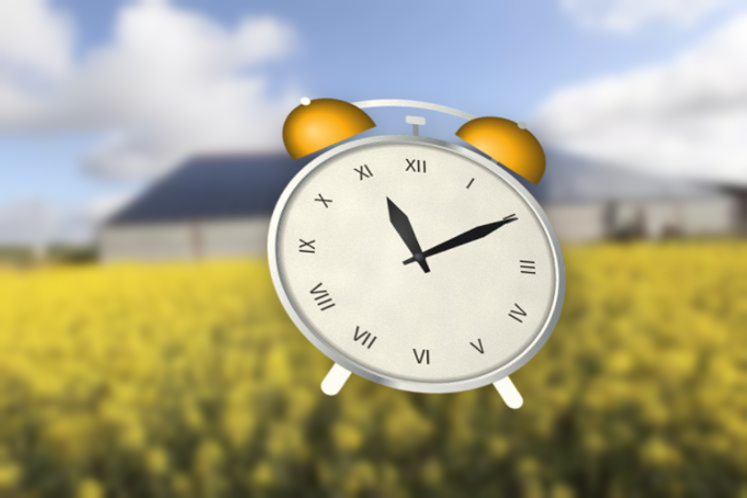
11:10
